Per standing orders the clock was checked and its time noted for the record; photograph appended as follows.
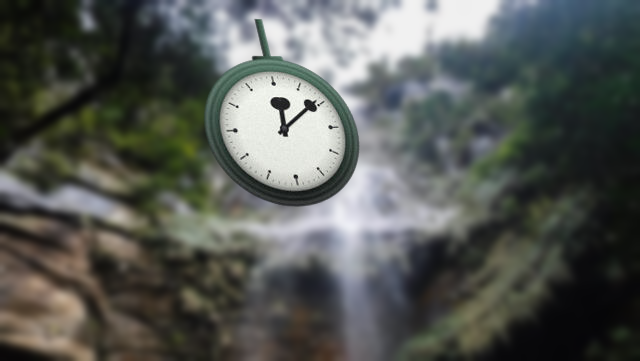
12:09
